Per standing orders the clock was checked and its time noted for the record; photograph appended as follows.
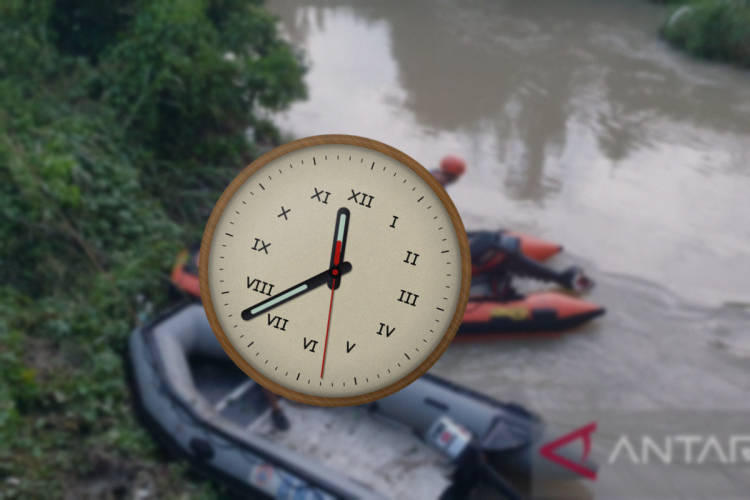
11:37:28
